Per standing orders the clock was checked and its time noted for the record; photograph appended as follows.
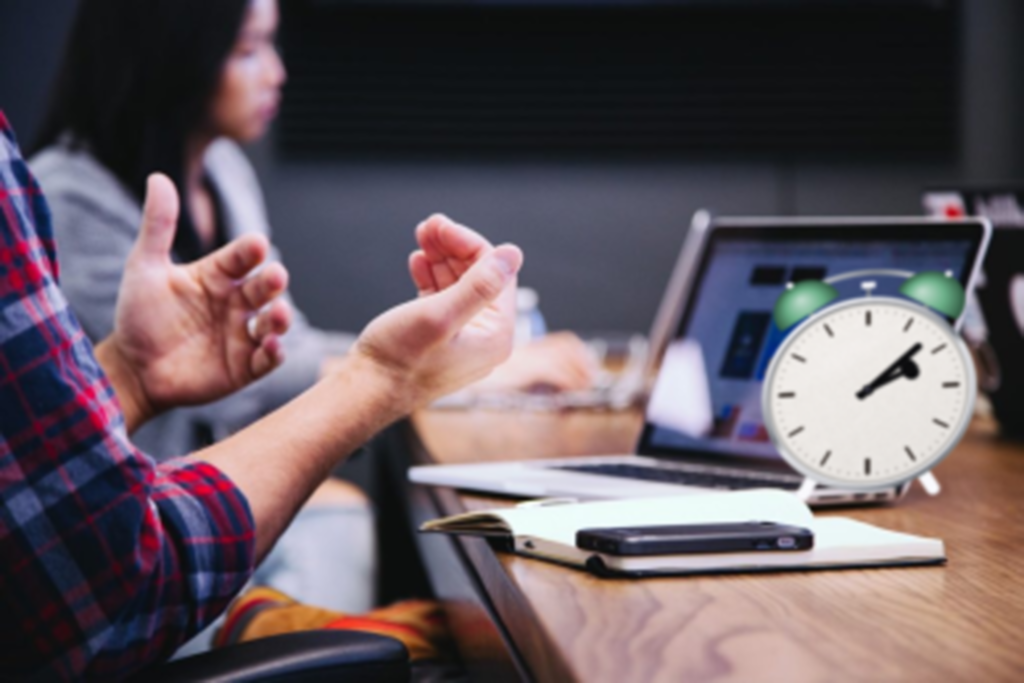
2:08
